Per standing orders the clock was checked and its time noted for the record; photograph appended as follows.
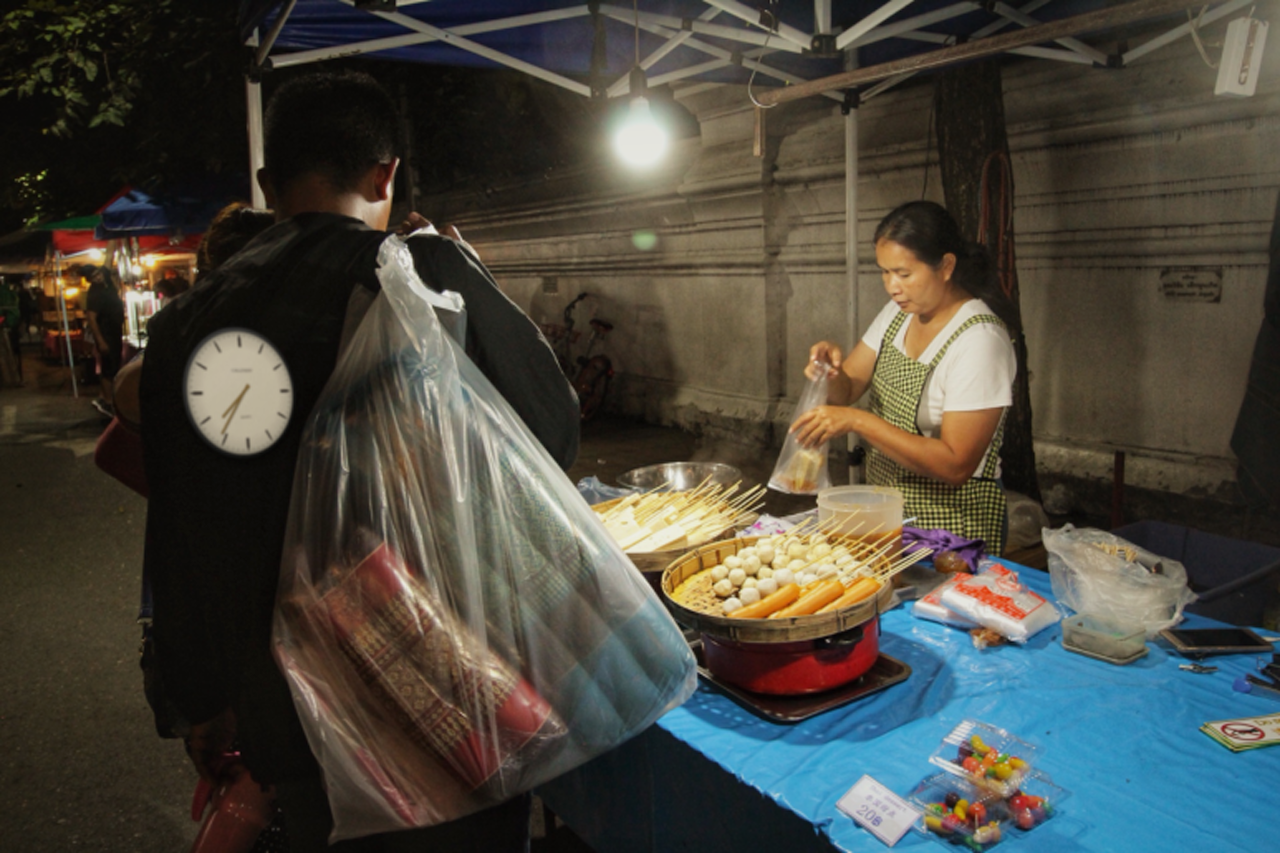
7:36
